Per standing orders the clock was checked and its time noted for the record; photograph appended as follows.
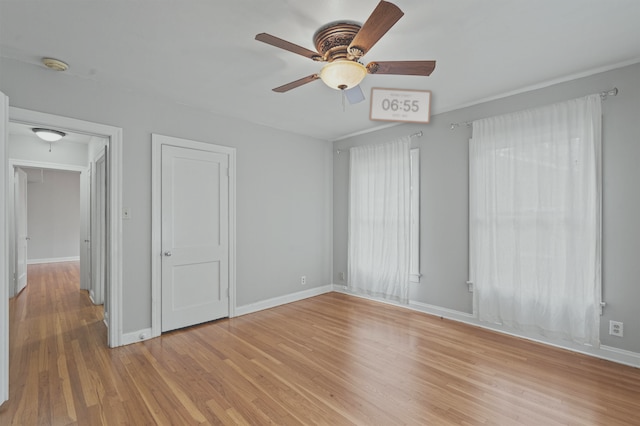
6:55
